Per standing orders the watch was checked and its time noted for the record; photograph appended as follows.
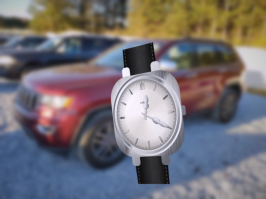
12:20
